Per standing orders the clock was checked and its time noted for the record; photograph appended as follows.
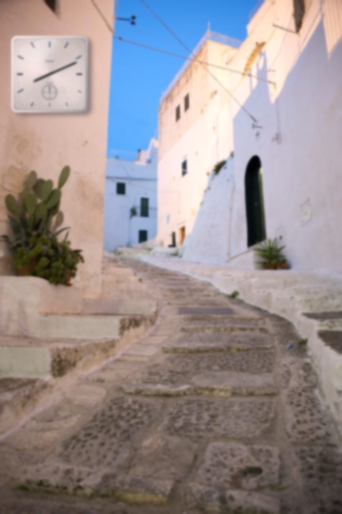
8:11
